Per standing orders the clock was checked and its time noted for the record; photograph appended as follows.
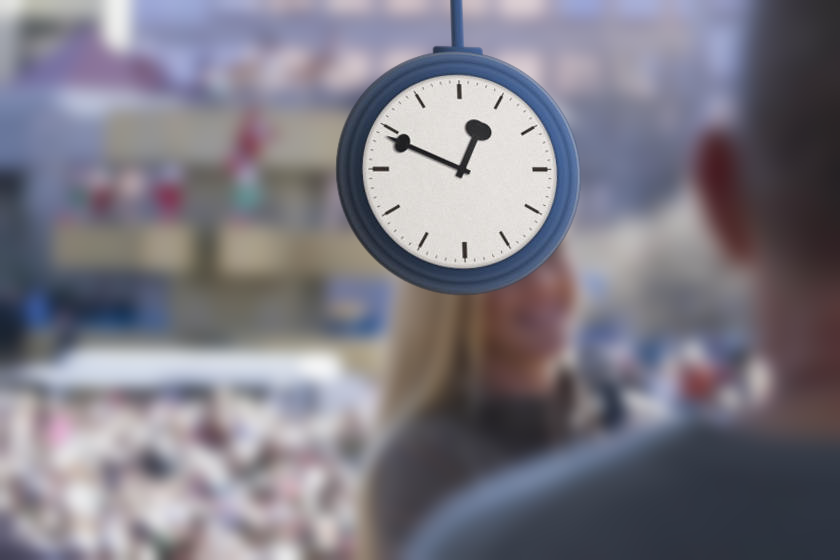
12:49
